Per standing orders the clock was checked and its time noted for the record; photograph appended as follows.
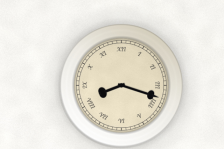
8:18
